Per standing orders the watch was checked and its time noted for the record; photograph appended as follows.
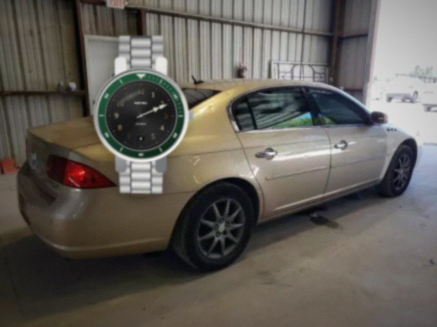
2:11
